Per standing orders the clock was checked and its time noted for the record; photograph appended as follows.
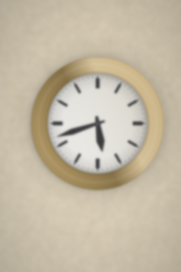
5:42
